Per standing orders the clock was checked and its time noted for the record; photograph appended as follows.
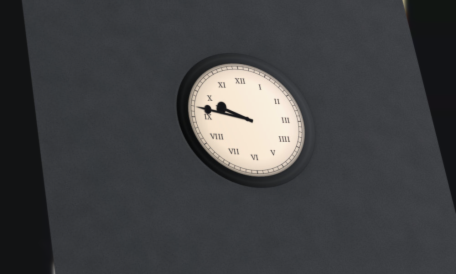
9:47
